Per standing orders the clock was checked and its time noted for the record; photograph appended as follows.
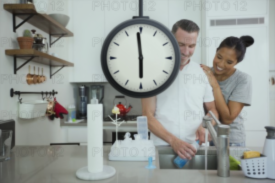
5:59
